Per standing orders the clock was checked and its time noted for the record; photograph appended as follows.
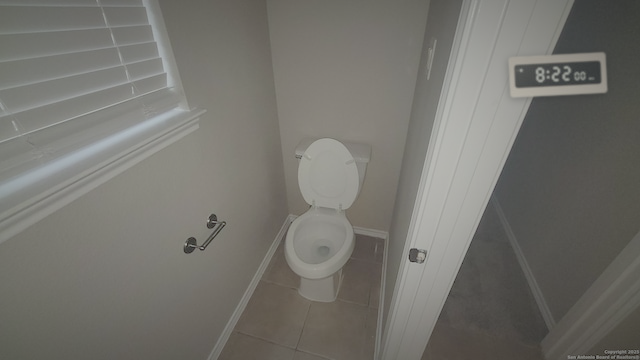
8:22
